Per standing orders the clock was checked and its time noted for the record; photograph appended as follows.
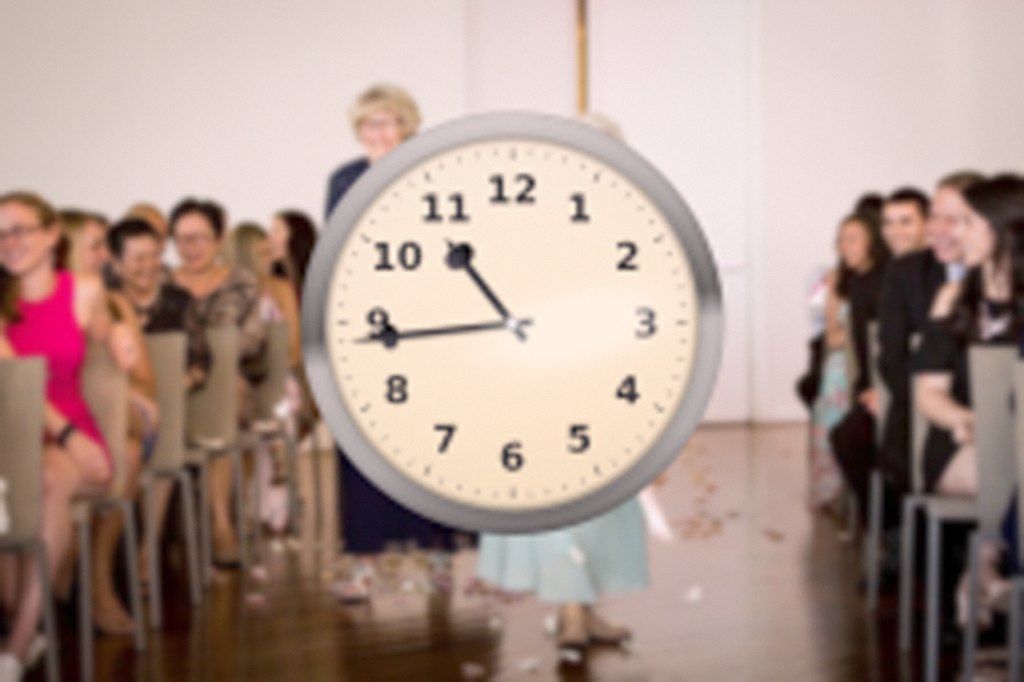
10:44
